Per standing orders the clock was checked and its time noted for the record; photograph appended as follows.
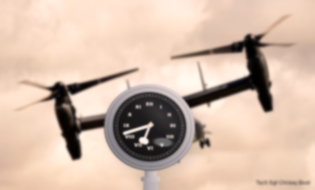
6:42
